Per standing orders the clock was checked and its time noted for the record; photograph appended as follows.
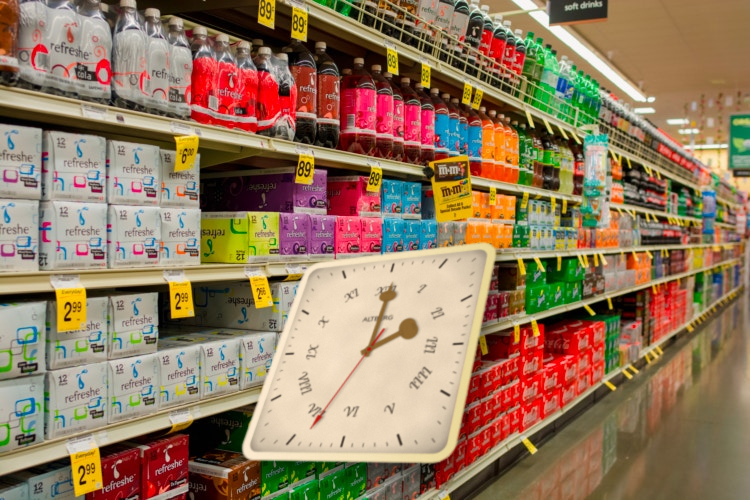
2:00:34
